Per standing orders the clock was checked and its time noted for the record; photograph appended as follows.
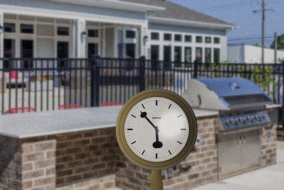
5:53
